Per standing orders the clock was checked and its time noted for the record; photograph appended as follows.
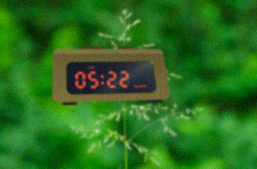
5:22
